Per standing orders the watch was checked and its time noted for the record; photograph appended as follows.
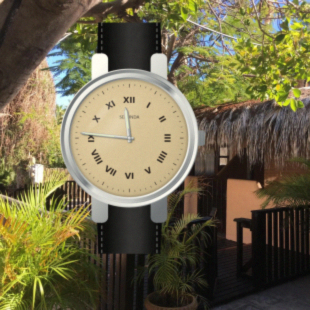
11:46
